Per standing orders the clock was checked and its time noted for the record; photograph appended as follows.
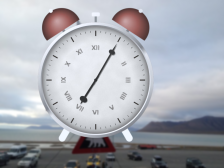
7:05
